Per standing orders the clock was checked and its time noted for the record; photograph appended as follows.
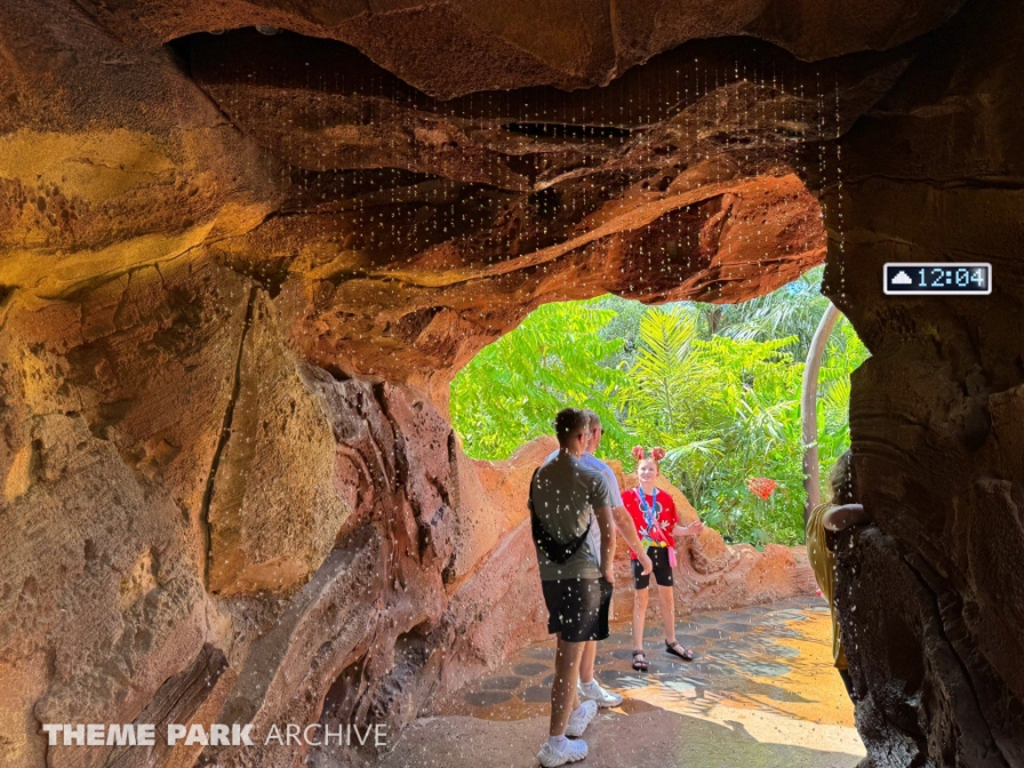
12:04
